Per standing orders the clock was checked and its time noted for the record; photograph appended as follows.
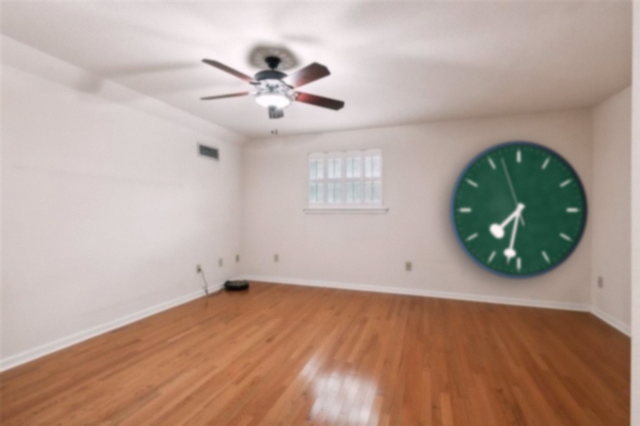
7:31:57
